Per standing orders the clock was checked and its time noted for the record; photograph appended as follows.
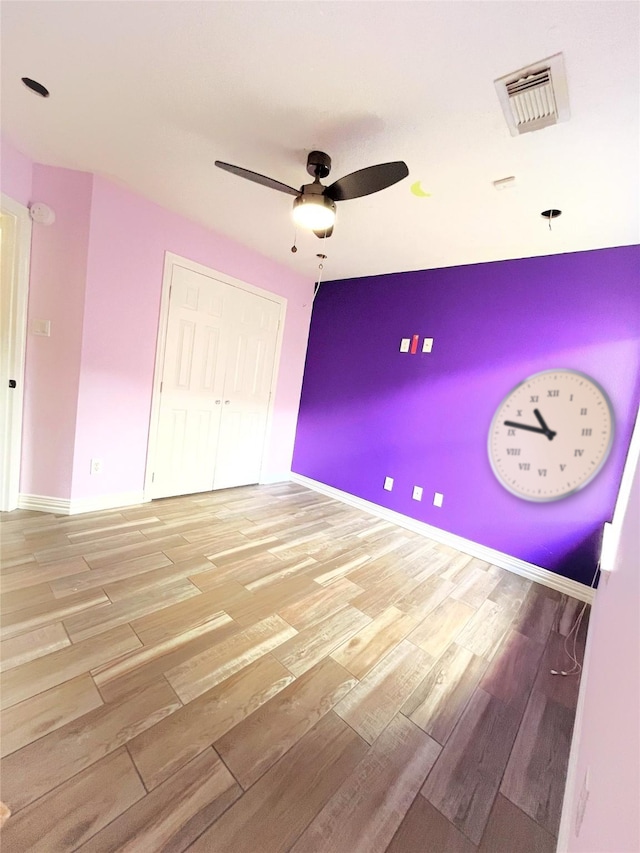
10:47
